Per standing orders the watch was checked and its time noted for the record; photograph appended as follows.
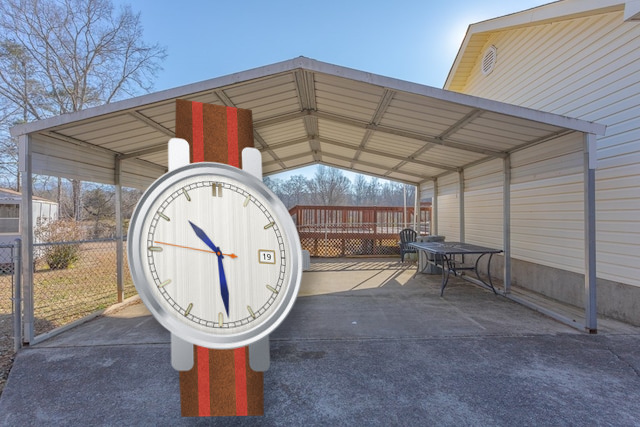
10:28:46
